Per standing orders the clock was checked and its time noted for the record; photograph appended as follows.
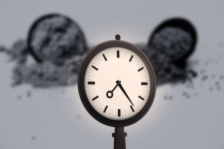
7:24
